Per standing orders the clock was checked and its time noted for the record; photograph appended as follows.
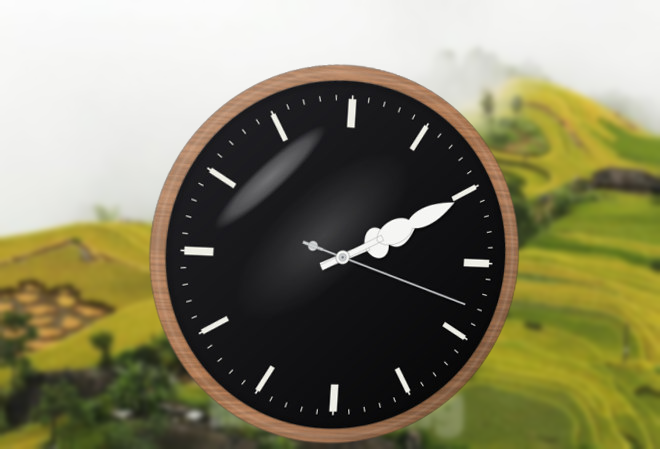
2:10:18
